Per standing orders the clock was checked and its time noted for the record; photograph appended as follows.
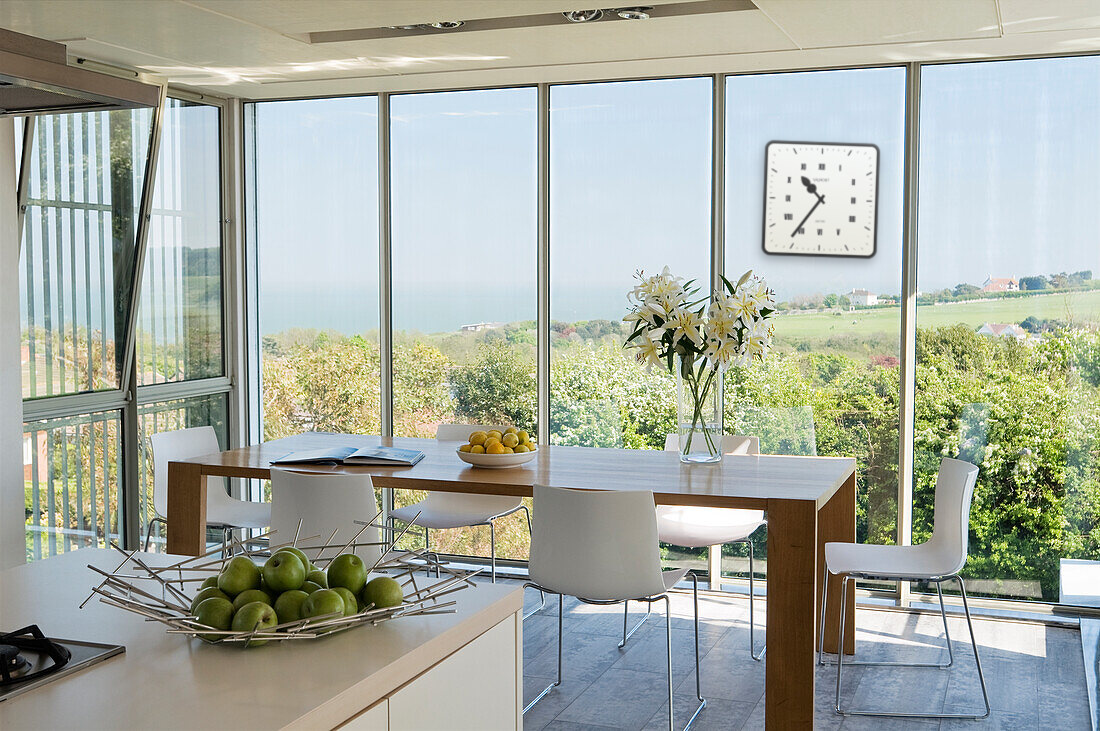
10:36
